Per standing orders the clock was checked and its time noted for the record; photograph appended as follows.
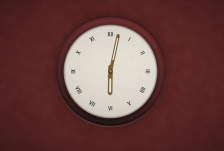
6:02
